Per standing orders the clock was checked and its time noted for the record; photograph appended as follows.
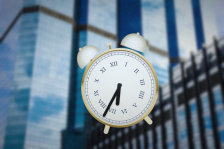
6:37
